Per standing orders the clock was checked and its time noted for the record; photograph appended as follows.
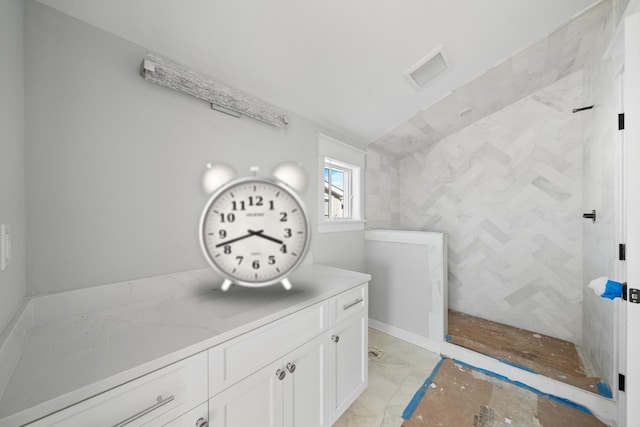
3:42
